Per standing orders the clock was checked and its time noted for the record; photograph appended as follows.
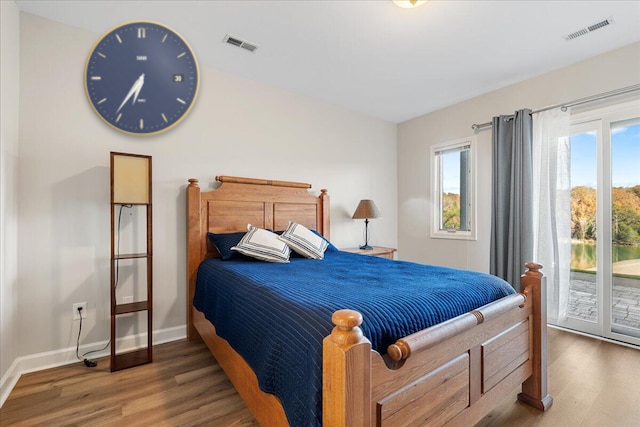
6:36
